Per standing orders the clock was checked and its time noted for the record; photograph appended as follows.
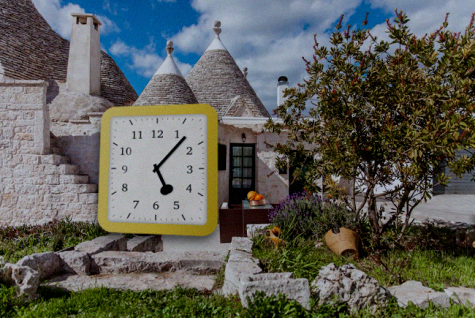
5:07
